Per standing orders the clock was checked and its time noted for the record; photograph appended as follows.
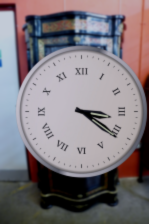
3:21
